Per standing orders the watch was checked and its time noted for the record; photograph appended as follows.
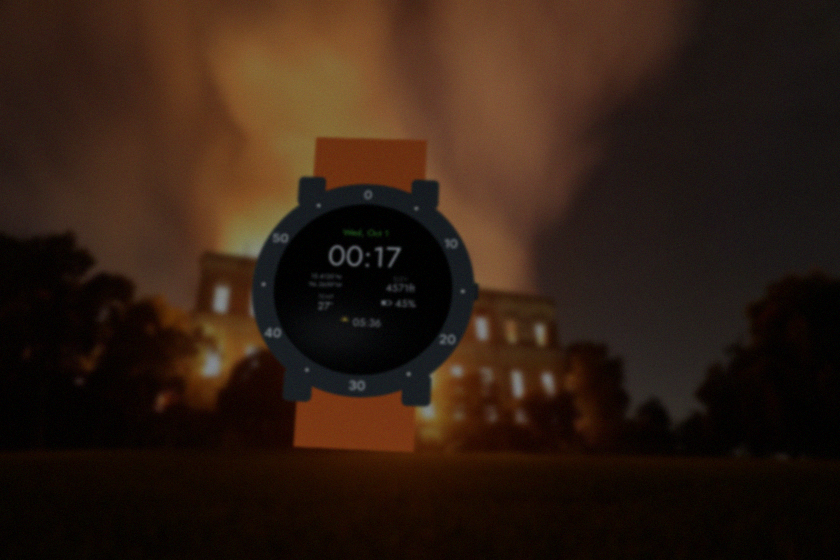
0:17
